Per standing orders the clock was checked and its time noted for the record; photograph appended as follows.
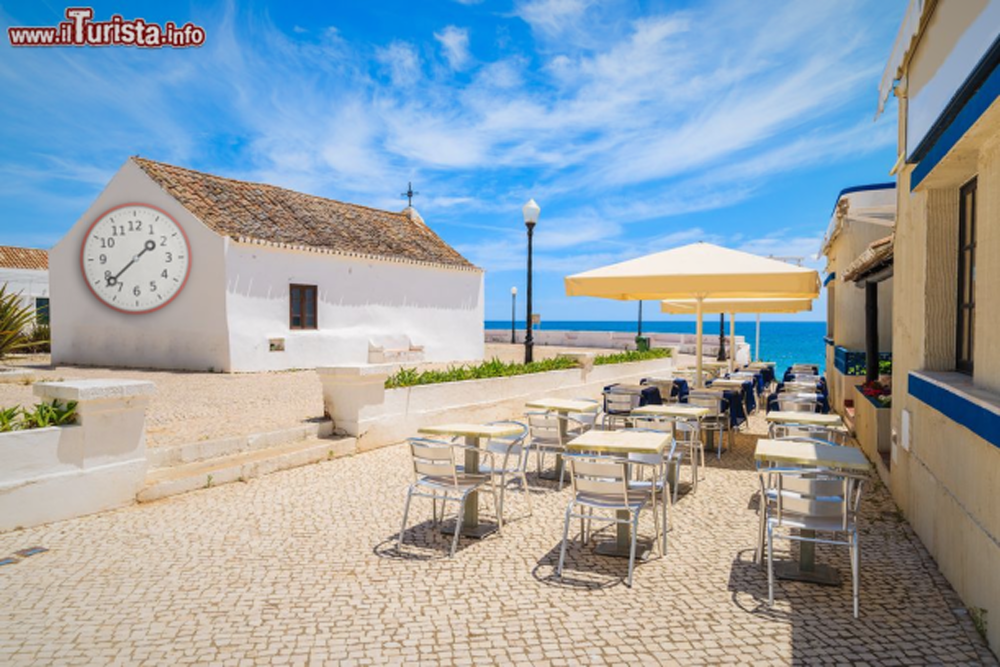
1:38
